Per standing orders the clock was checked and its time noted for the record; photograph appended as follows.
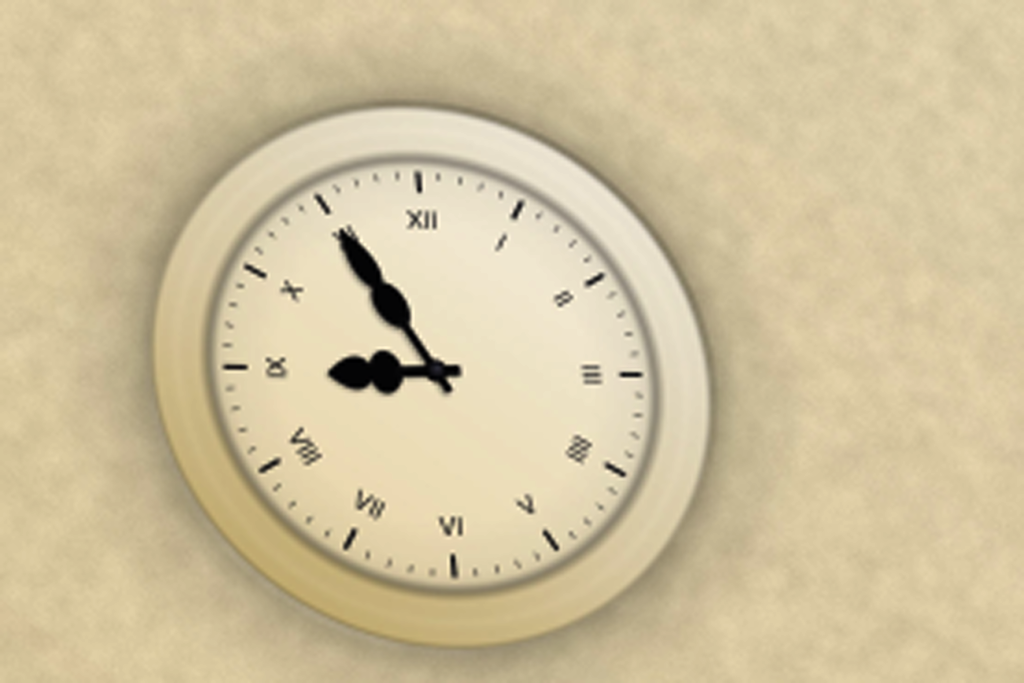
8:55
